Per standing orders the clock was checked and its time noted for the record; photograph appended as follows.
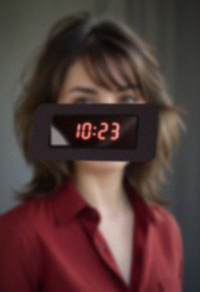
10:23
